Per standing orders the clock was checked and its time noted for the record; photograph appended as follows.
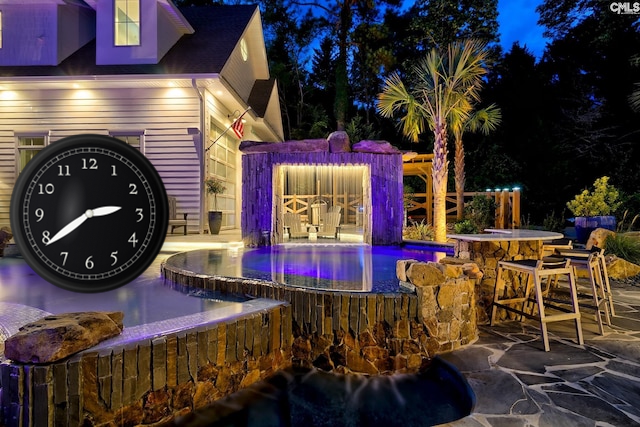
2:39
